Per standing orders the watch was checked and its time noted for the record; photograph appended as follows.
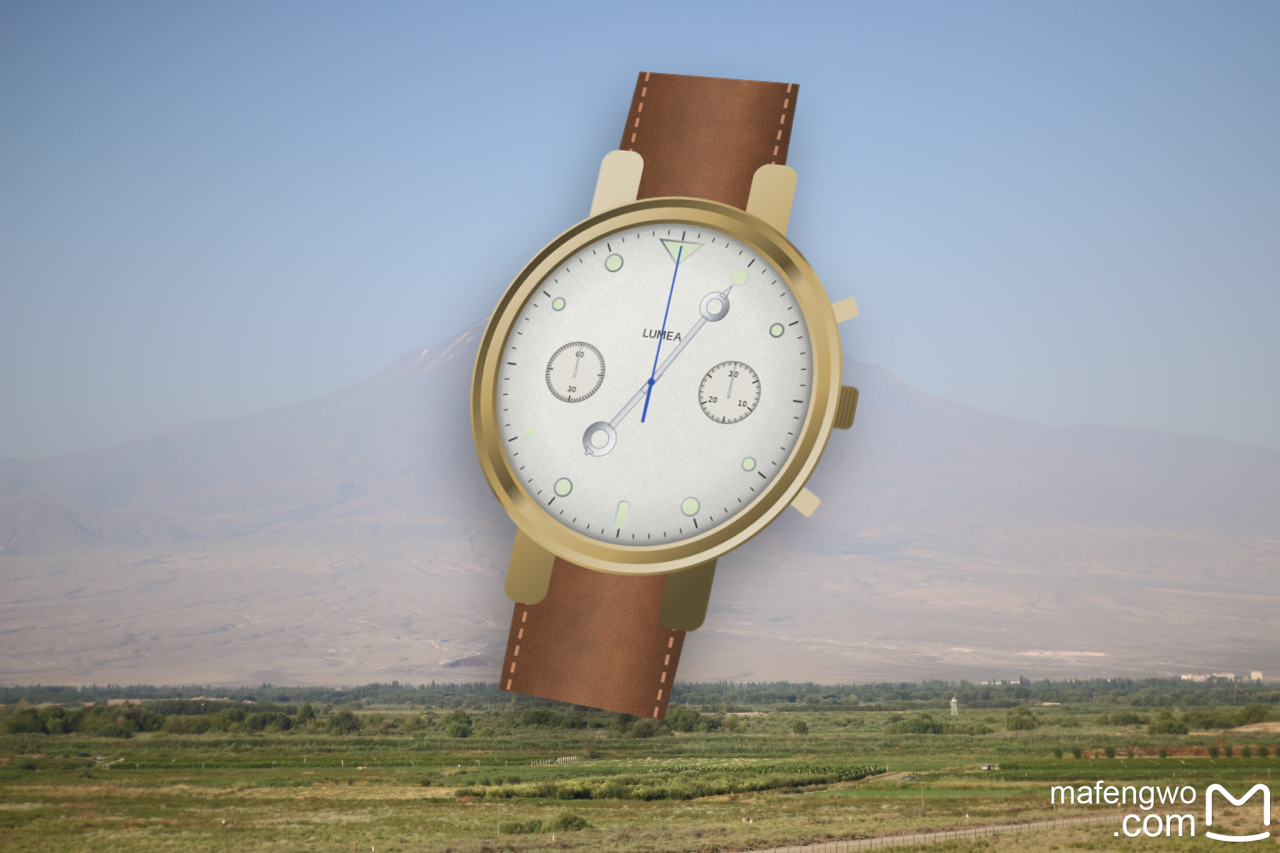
7:05
